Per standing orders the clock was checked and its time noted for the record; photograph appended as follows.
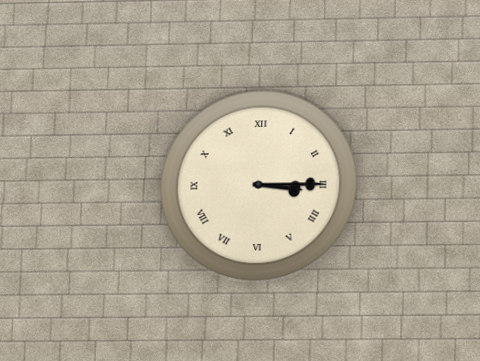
3:15
